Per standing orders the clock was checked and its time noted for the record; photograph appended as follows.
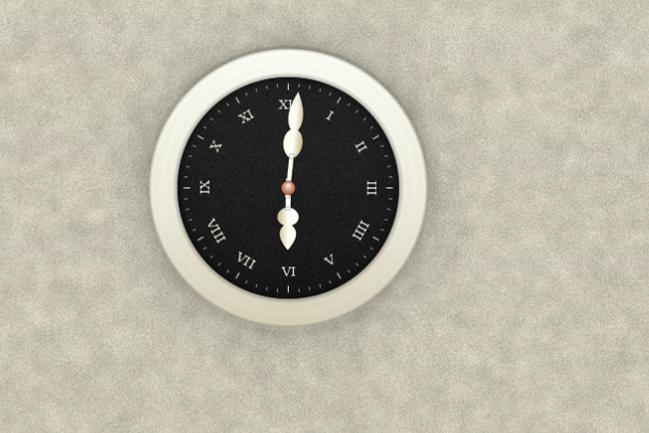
6:01
